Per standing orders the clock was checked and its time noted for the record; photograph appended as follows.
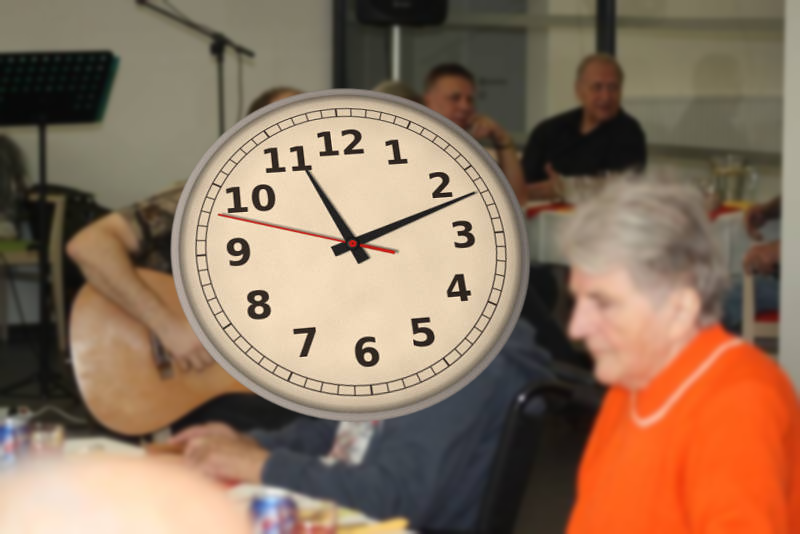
11:11:48
